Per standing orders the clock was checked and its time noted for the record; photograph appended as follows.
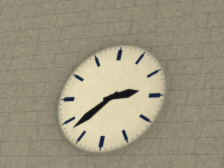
2:38
